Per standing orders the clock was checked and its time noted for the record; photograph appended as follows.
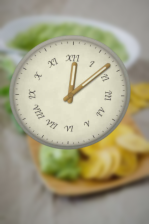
12:08
